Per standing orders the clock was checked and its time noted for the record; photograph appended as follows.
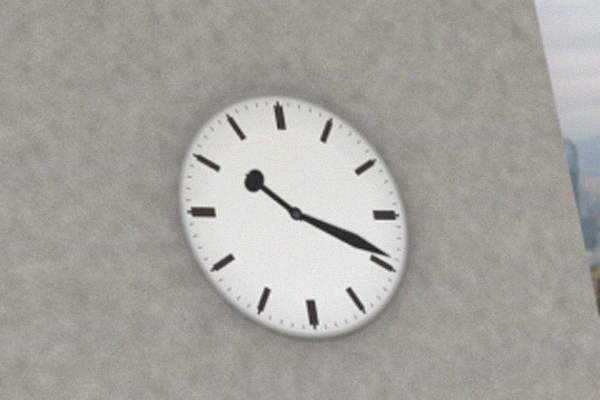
10:19
